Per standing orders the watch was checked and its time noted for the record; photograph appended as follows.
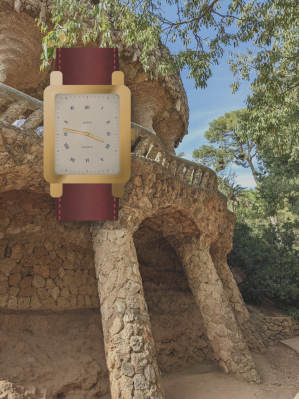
3:47
